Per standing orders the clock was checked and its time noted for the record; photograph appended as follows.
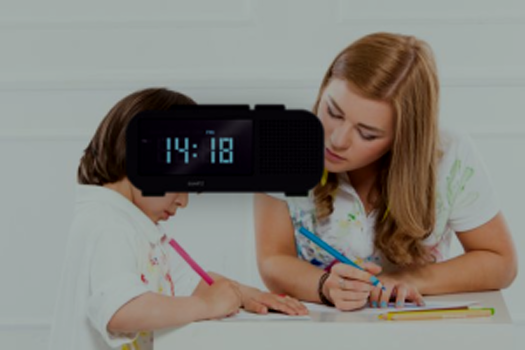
14:18
